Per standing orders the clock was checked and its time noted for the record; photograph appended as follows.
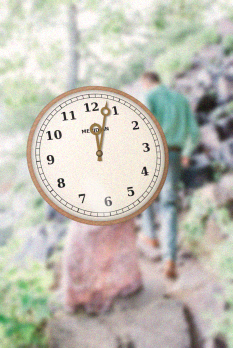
12:03
